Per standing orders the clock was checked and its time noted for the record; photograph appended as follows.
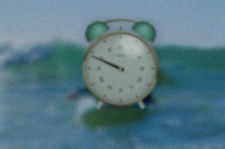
9:49
